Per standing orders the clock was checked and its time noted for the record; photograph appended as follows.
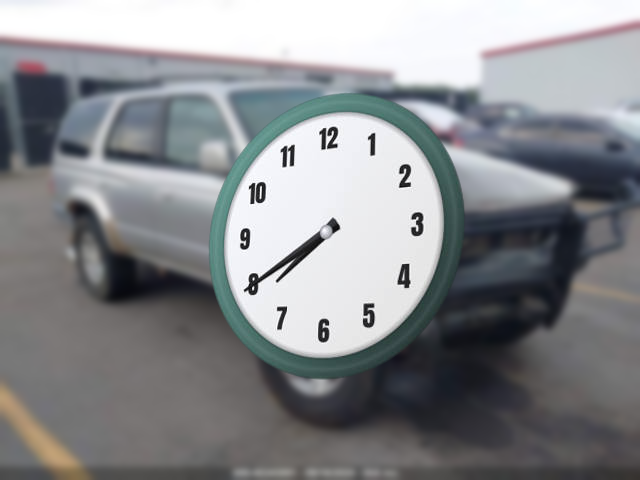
7:40
